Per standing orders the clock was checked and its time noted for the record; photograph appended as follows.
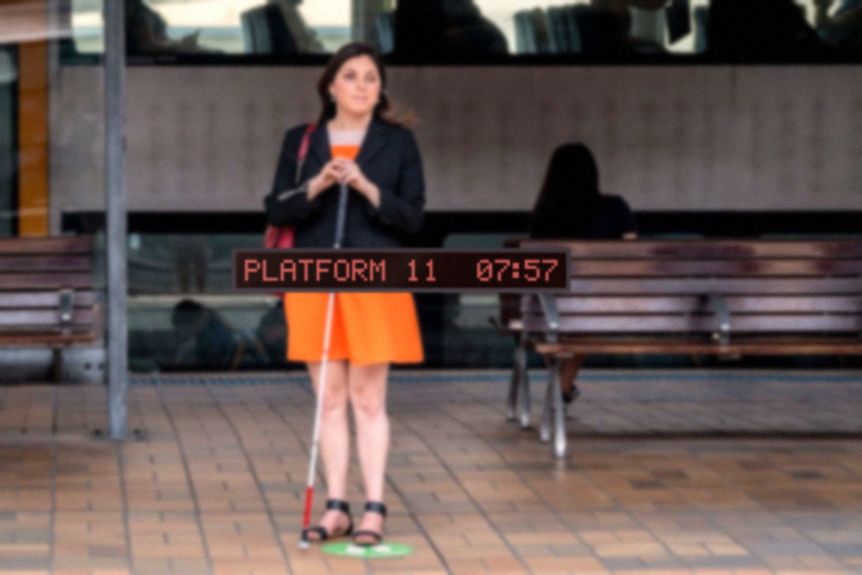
7:57
